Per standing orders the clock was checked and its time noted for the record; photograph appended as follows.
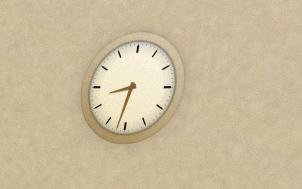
8:32
